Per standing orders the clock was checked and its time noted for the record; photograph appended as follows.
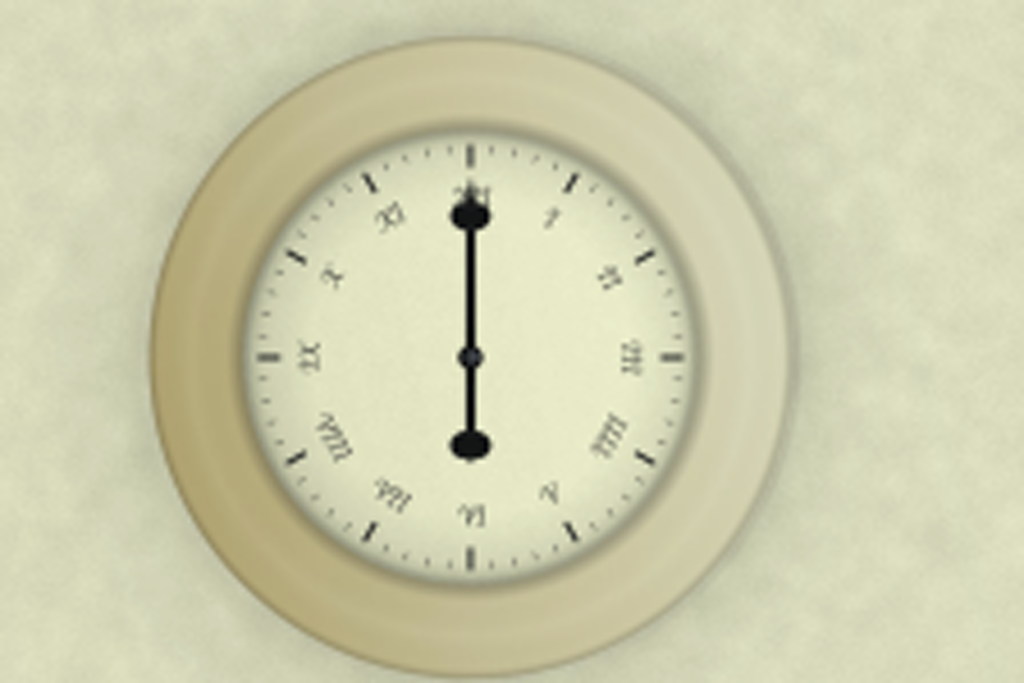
6:00
